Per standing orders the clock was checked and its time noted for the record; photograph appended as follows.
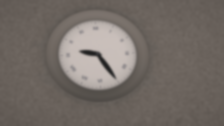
9:25
